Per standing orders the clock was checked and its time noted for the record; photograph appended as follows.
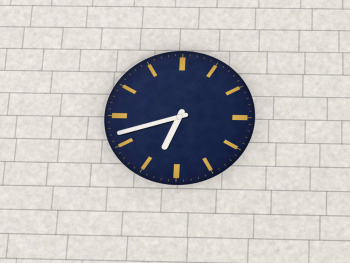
6:42
